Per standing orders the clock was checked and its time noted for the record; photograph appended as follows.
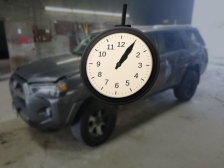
1:05
